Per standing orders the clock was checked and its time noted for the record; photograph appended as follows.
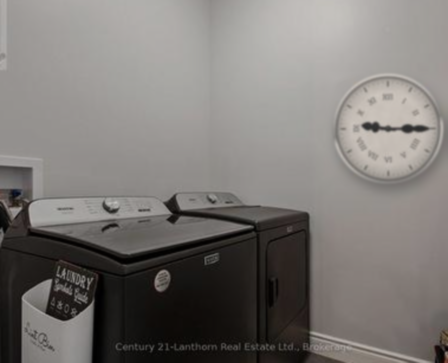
9:15
